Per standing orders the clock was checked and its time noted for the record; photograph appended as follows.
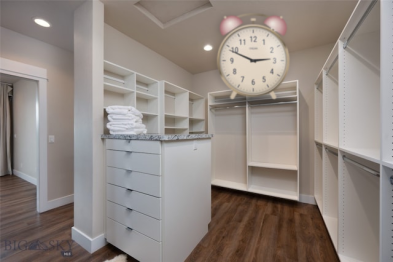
2:49
